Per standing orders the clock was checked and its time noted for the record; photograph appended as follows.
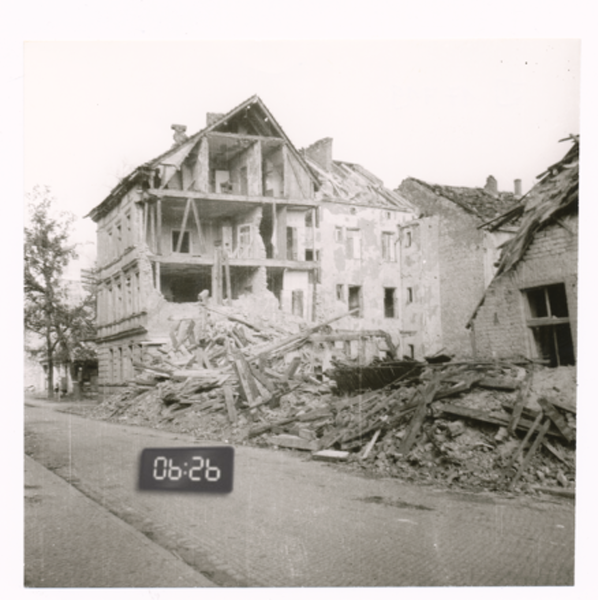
6:26
